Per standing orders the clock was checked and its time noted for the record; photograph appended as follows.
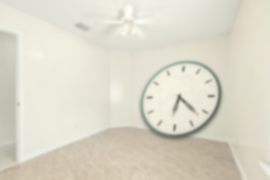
6:22
